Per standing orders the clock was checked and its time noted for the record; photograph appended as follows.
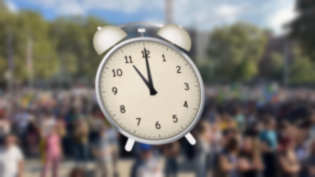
11:00
